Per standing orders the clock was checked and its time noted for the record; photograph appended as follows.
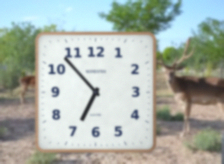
6:53
